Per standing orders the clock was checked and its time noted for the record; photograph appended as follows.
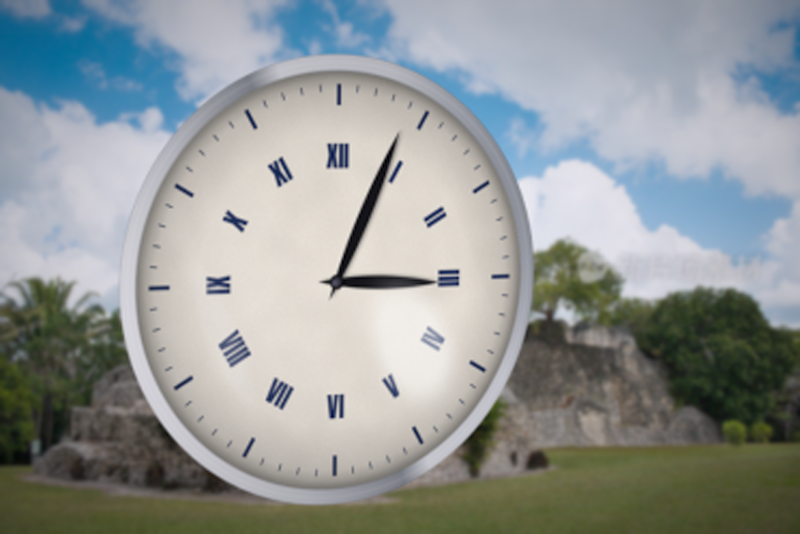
3:04
